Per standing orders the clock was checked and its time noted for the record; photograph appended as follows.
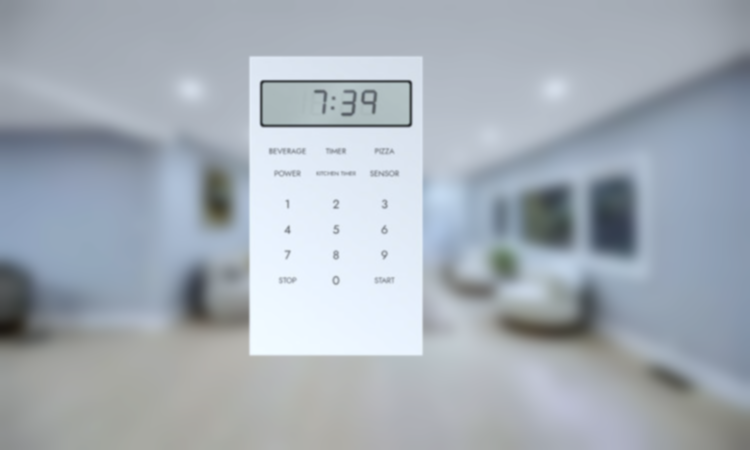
7:39
